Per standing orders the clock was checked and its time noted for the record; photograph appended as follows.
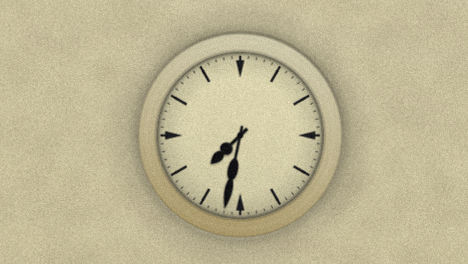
7:32
